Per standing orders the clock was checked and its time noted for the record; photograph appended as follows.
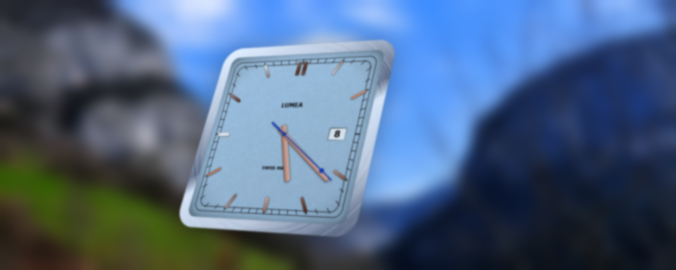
5:21:21
